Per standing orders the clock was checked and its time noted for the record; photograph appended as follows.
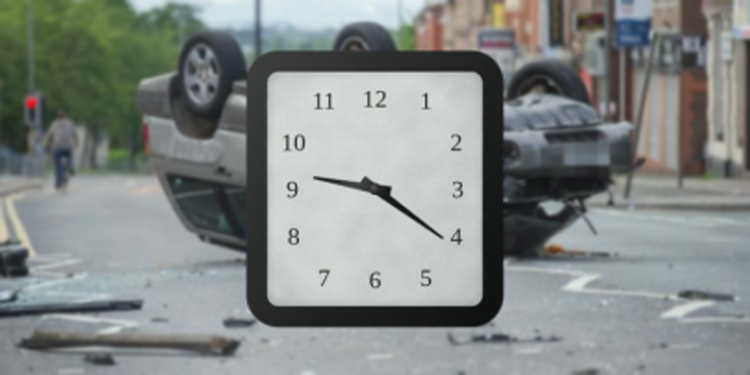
9:21
